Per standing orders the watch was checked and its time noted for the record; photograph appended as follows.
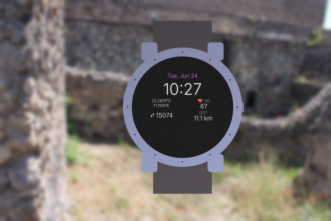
10:27
